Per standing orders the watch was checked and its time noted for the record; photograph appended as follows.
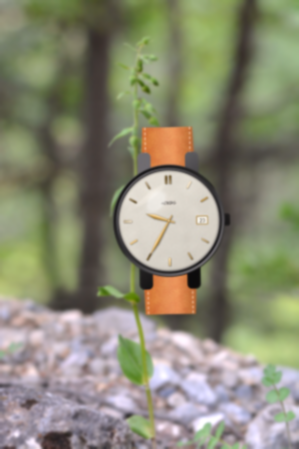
9:35
